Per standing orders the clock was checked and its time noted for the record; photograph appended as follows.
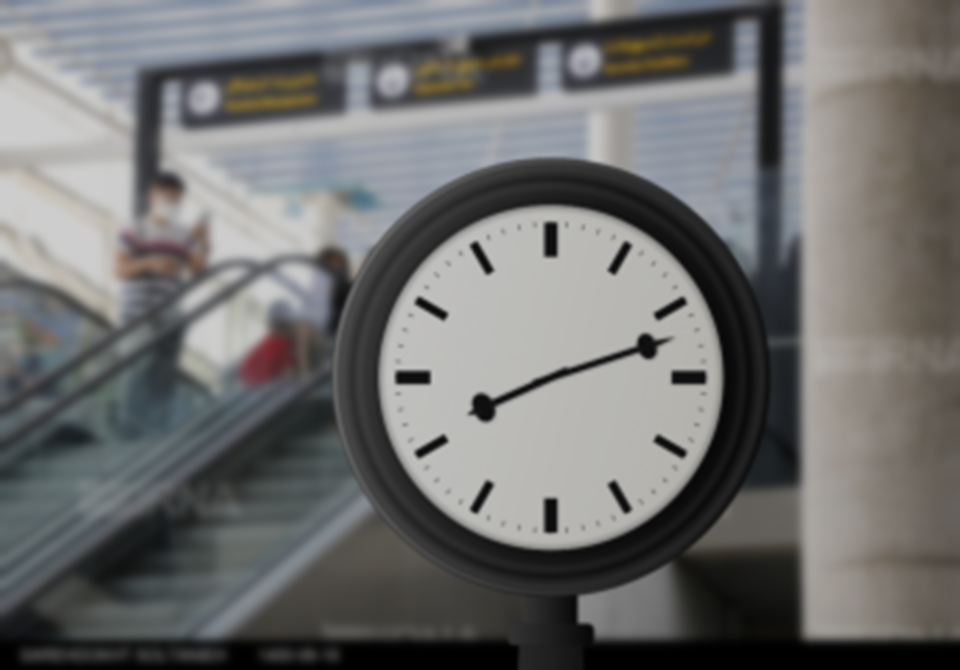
8:12
